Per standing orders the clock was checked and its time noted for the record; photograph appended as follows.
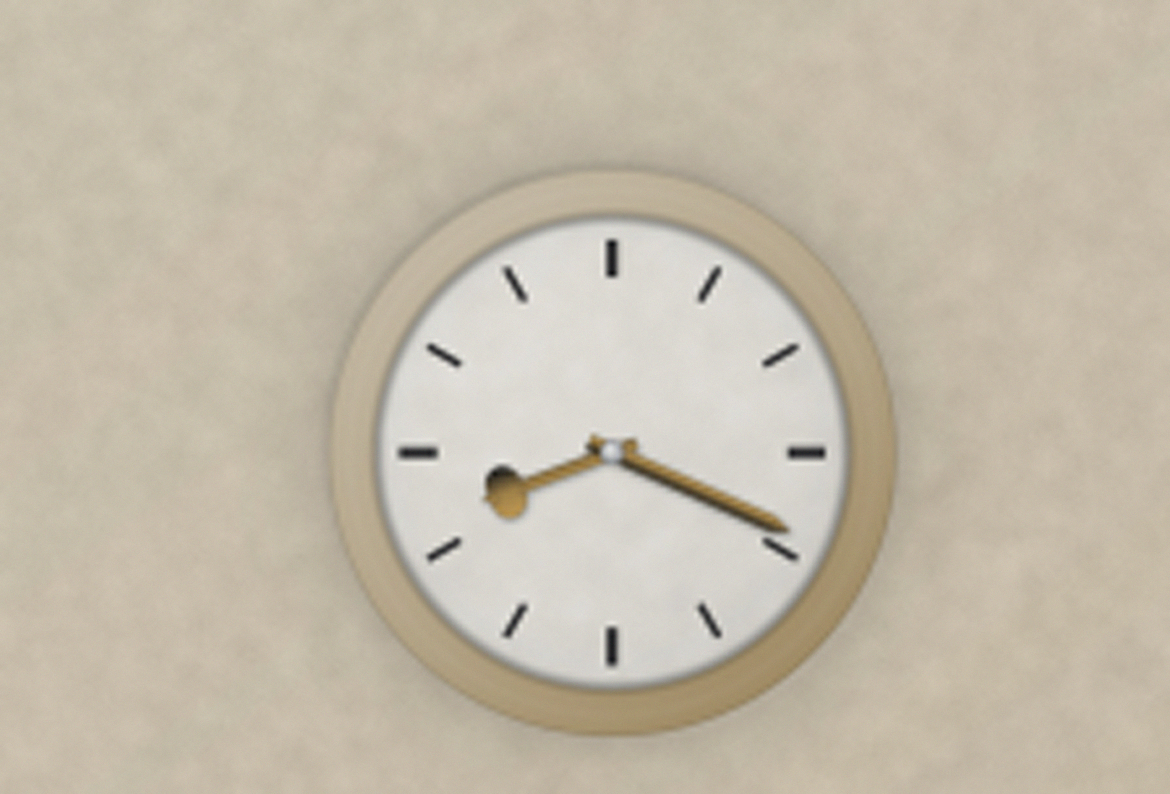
8:19
